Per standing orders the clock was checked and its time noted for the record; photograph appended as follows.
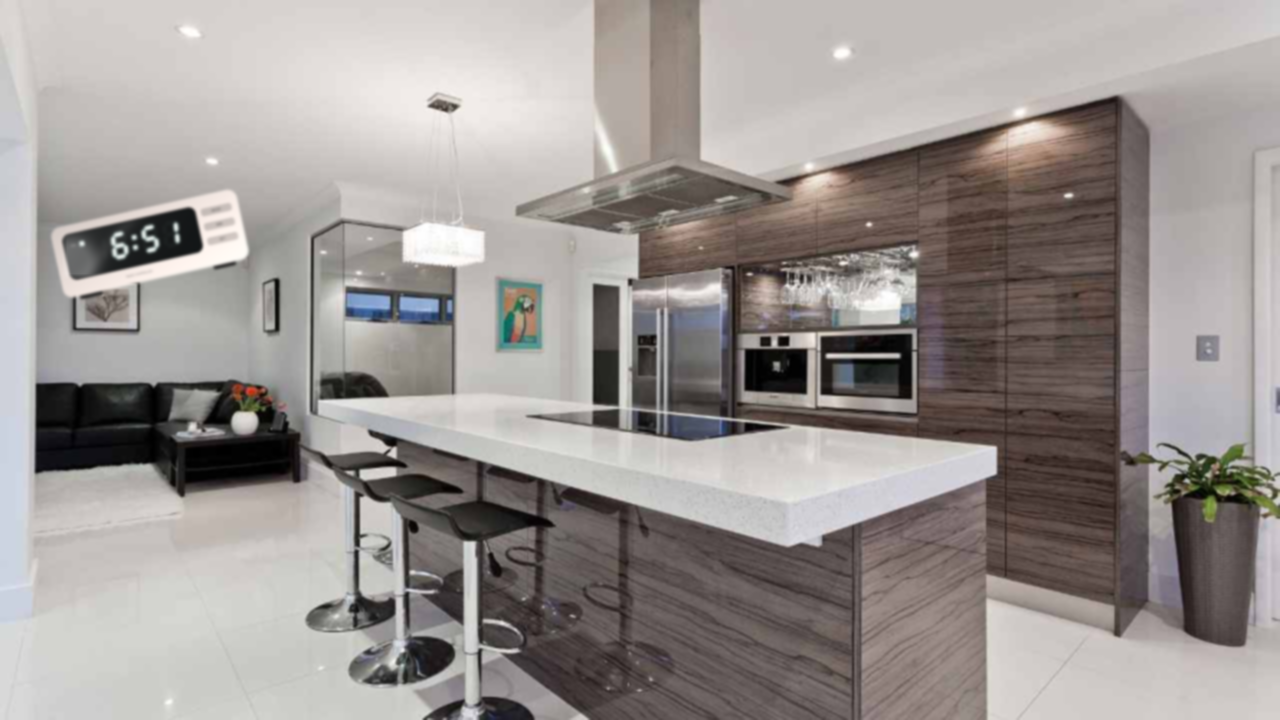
6:51
